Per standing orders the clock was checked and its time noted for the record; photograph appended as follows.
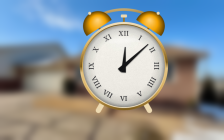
12:08
